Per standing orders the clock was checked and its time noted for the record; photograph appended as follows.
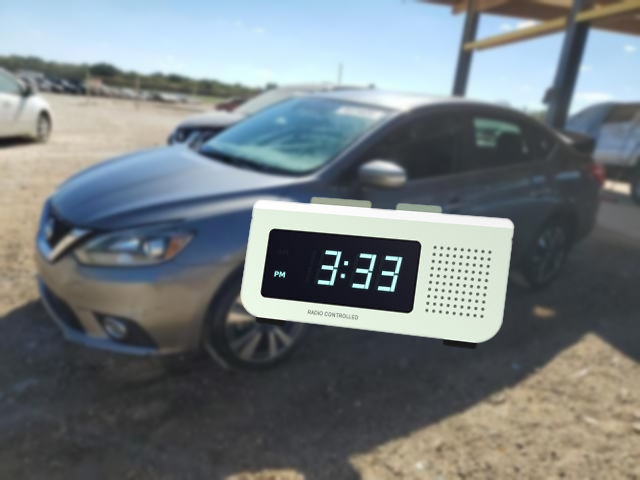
3:33
